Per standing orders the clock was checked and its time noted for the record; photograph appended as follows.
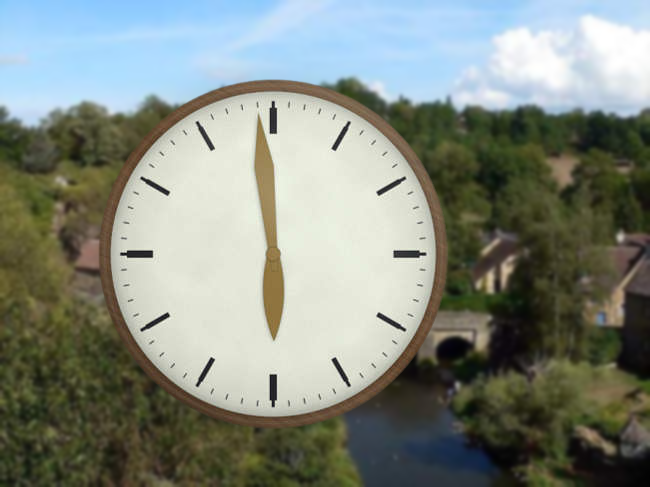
5:59
